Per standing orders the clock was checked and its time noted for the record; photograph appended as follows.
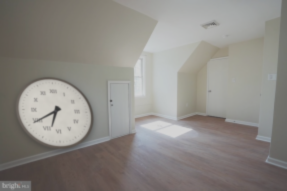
6:40
